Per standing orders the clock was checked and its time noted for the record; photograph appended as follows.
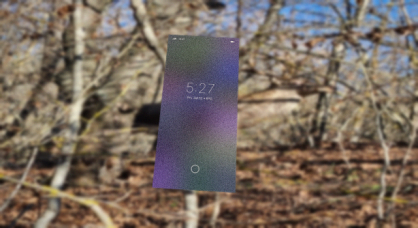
5:27
